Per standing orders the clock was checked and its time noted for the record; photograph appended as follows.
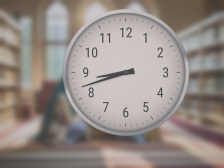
8:42
